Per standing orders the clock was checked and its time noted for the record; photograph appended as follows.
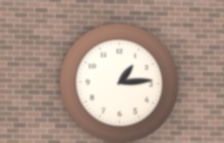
1:14
